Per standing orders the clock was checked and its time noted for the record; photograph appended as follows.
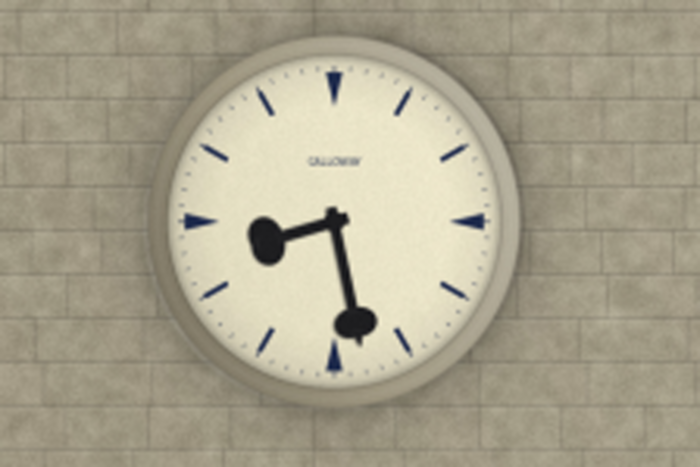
8:28
